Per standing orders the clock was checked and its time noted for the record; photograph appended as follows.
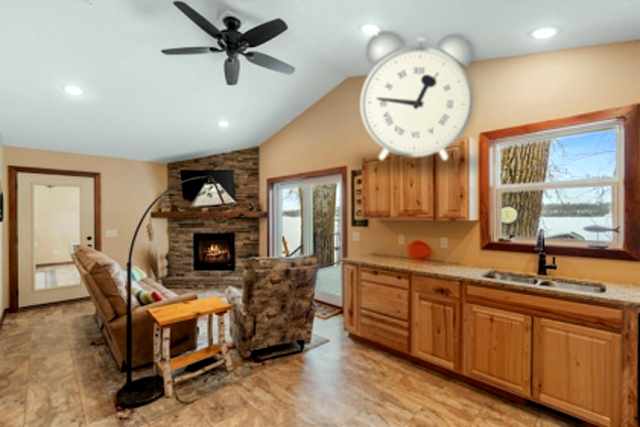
12:46
